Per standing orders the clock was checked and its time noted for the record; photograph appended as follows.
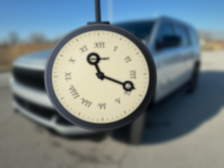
11:19
